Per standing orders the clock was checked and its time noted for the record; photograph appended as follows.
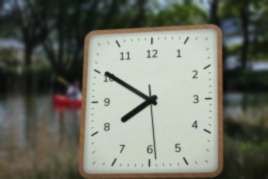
7:50:29
